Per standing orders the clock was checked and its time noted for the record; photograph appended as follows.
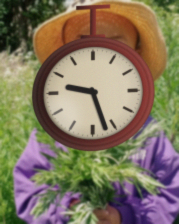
9:27
